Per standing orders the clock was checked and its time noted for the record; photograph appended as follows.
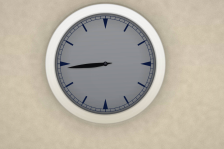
8:44
